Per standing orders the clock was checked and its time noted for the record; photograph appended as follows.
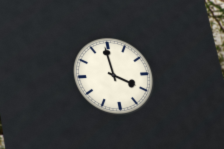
3:59
